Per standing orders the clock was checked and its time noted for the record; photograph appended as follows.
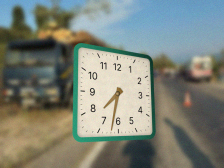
7:32
